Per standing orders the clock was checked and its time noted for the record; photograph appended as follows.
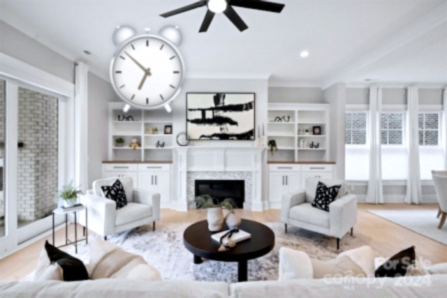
6:52
